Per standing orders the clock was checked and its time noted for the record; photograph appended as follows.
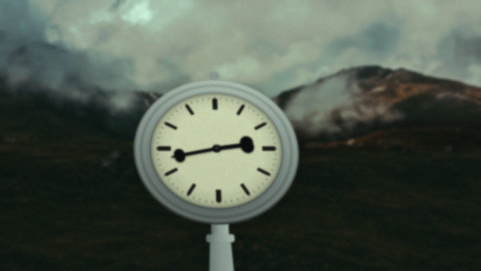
2:43
